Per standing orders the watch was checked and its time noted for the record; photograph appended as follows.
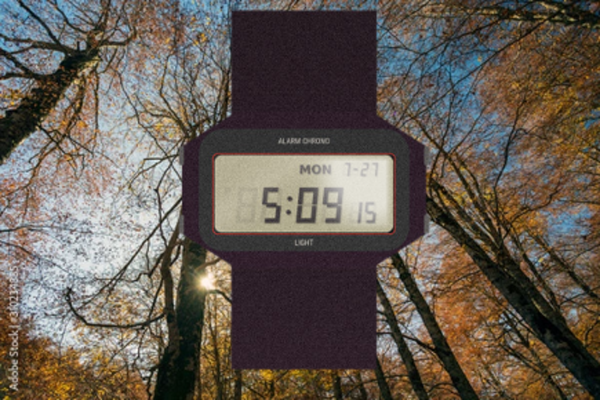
5:09:15
